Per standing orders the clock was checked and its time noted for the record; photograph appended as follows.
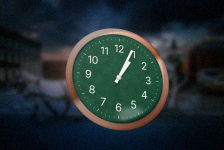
1:04
